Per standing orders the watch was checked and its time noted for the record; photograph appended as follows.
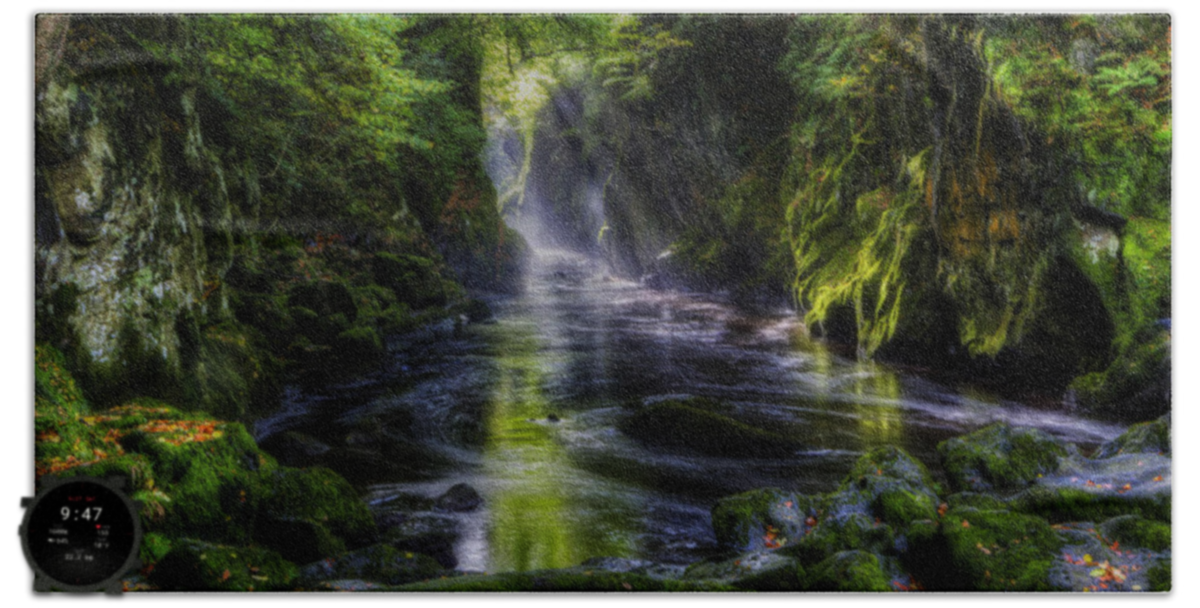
9:47
